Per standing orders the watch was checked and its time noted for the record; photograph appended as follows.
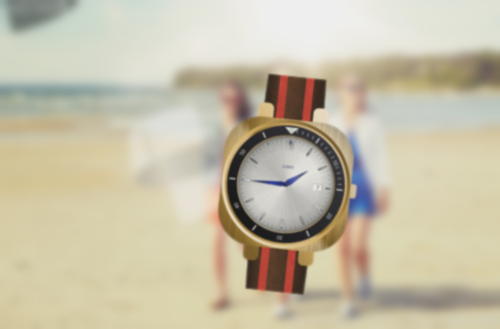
1:45
